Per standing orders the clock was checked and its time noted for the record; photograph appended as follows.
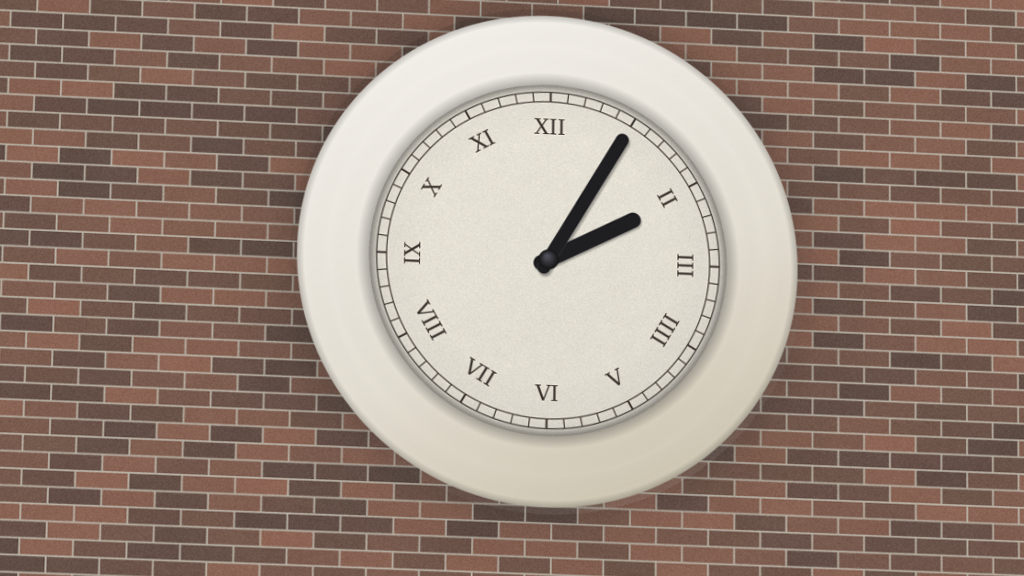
2:05
